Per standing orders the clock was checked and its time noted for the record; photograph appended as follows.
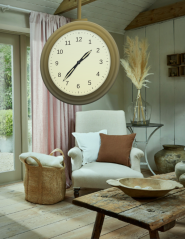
1:37
